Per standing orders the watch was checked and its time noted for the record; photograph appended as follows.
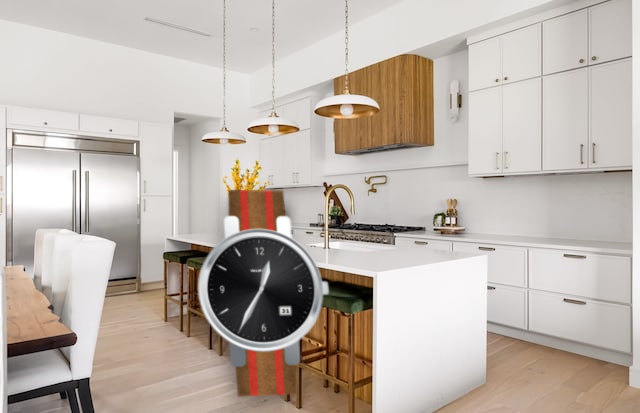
12:35
